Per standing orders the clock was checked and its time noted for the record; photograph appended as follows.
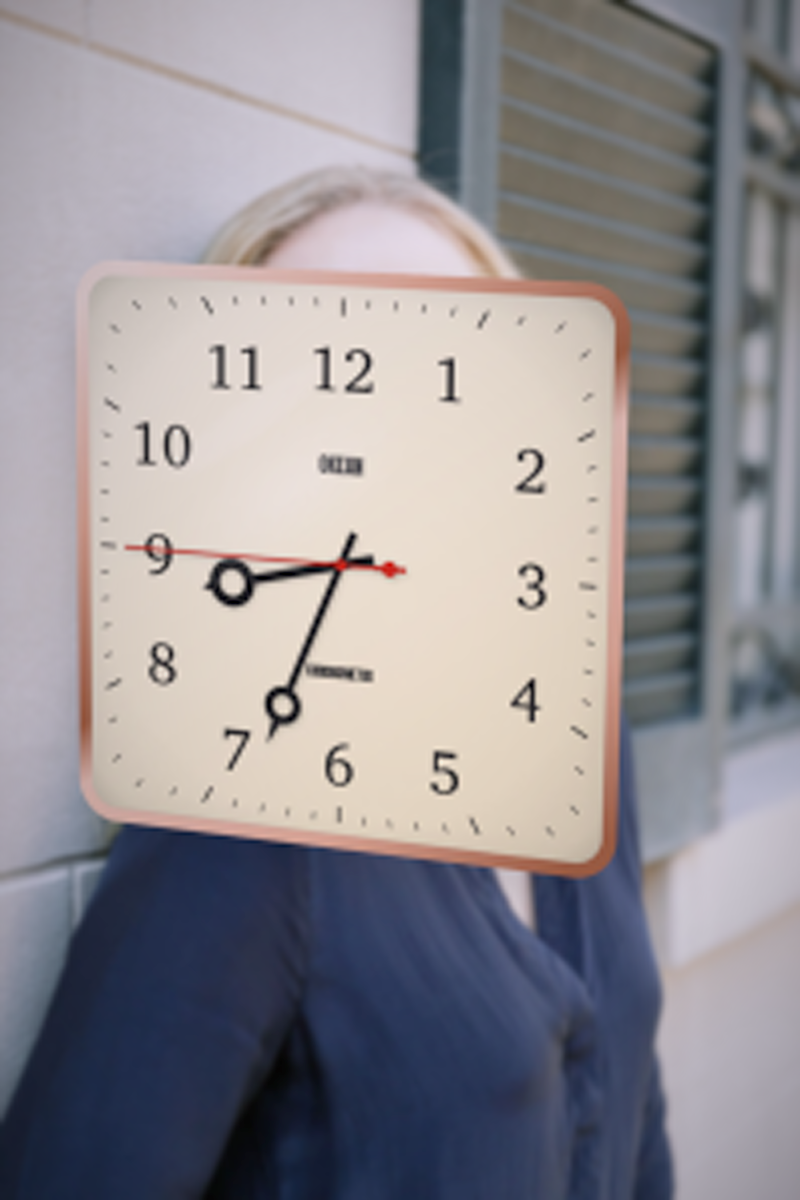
8:33:45
